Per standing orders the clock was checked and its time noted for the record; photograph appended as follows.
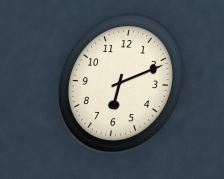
6:11
